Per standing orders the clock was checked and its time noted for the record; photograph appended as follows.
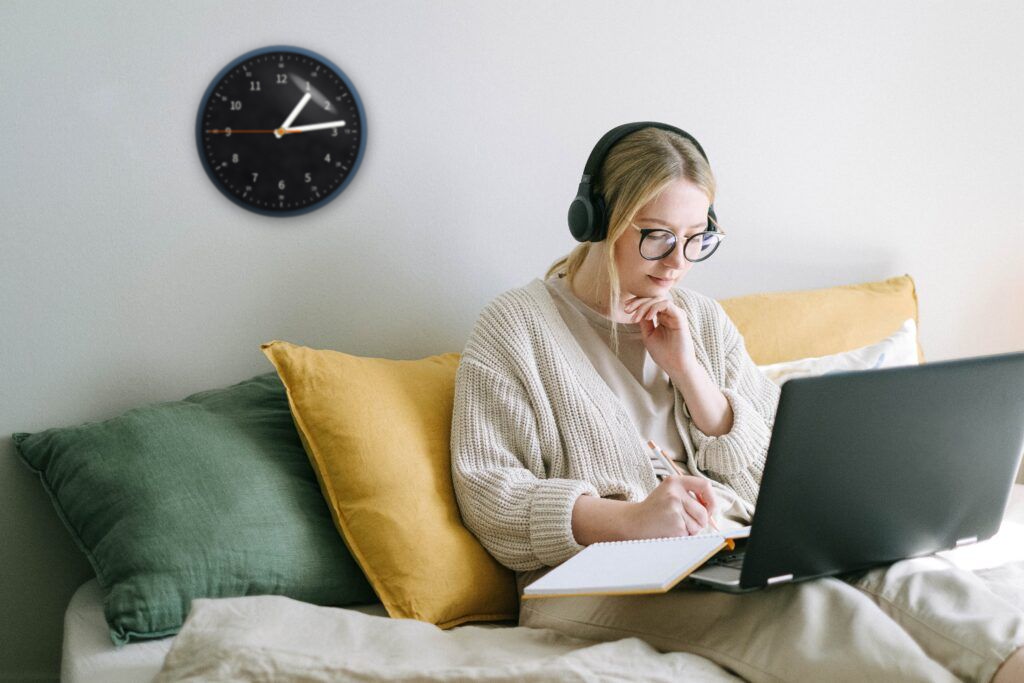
1:13:45
